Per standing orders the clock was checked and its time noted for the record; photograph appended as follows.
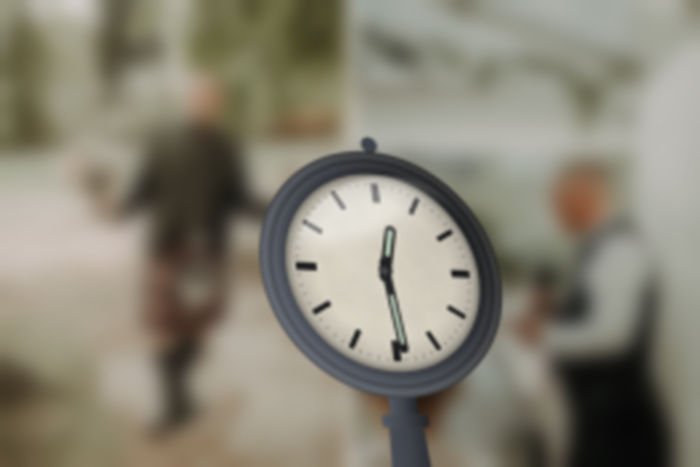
12:29
